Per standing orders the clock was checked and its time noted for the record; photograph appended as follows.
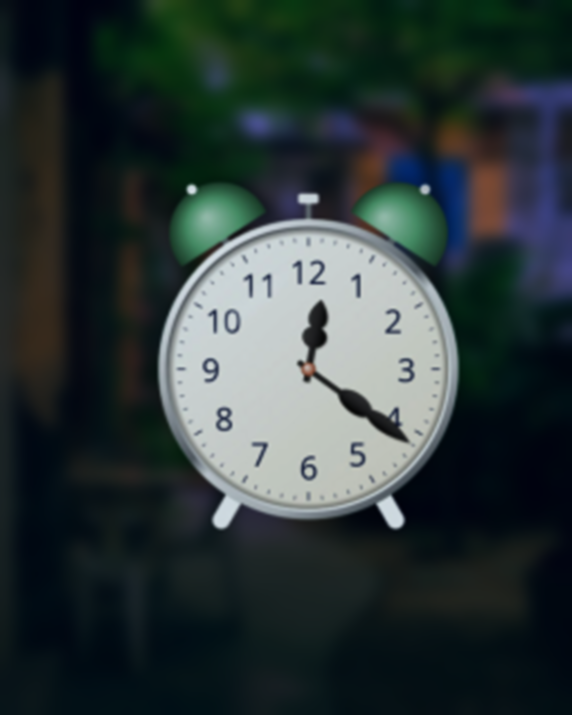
12:21
